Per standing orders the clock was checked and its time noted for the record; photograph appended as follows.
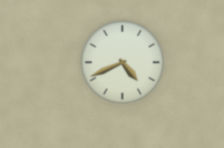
4:41
